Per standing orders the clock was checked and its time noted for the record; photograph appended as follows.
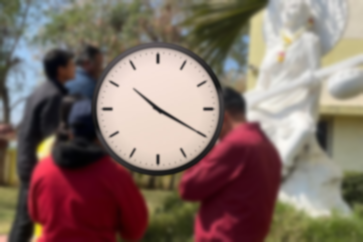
10:20
